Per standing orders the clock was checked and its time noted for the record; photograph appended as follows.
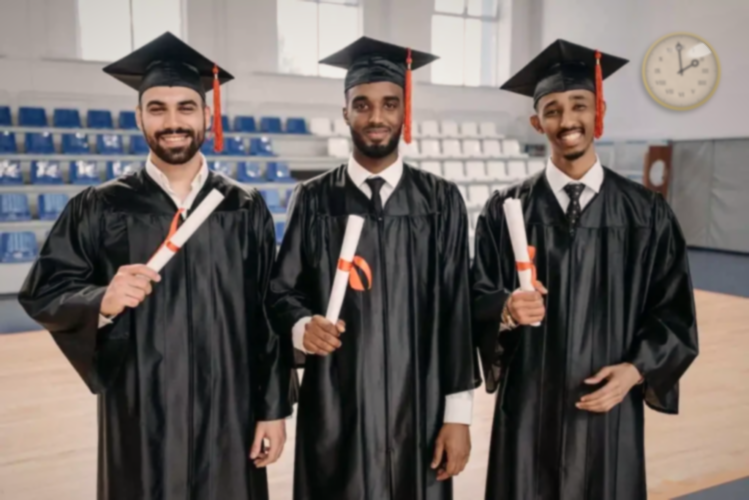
1:59
